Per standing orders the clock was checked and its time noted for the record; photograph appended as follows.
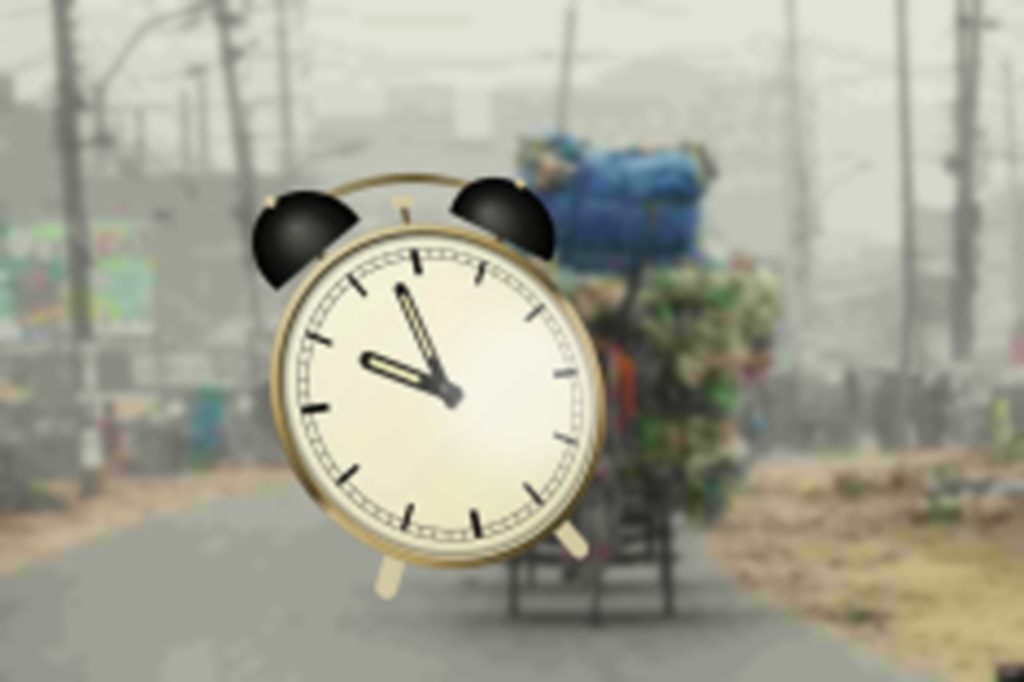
9:58
